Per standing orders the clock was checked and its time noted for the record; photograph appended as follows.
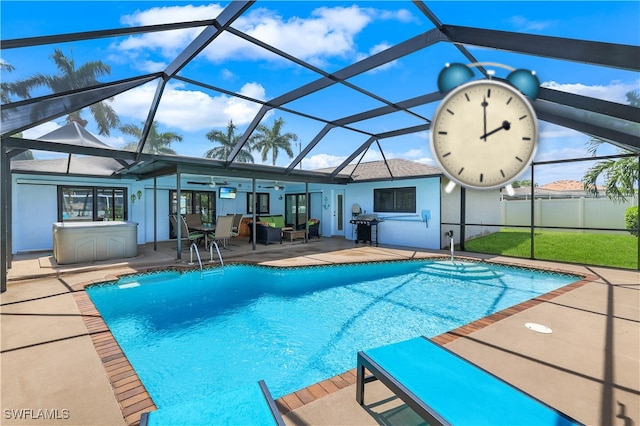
1:59
